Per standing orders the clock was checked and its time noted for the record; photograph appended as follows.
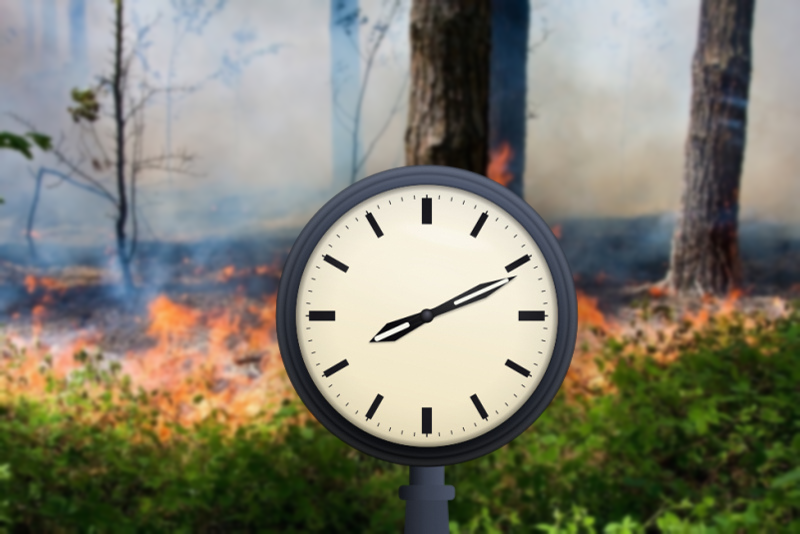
8:11
